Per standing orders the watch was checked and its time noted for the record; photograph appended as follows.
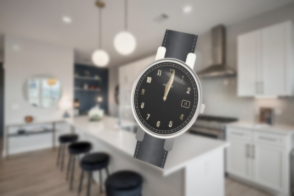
12:01
